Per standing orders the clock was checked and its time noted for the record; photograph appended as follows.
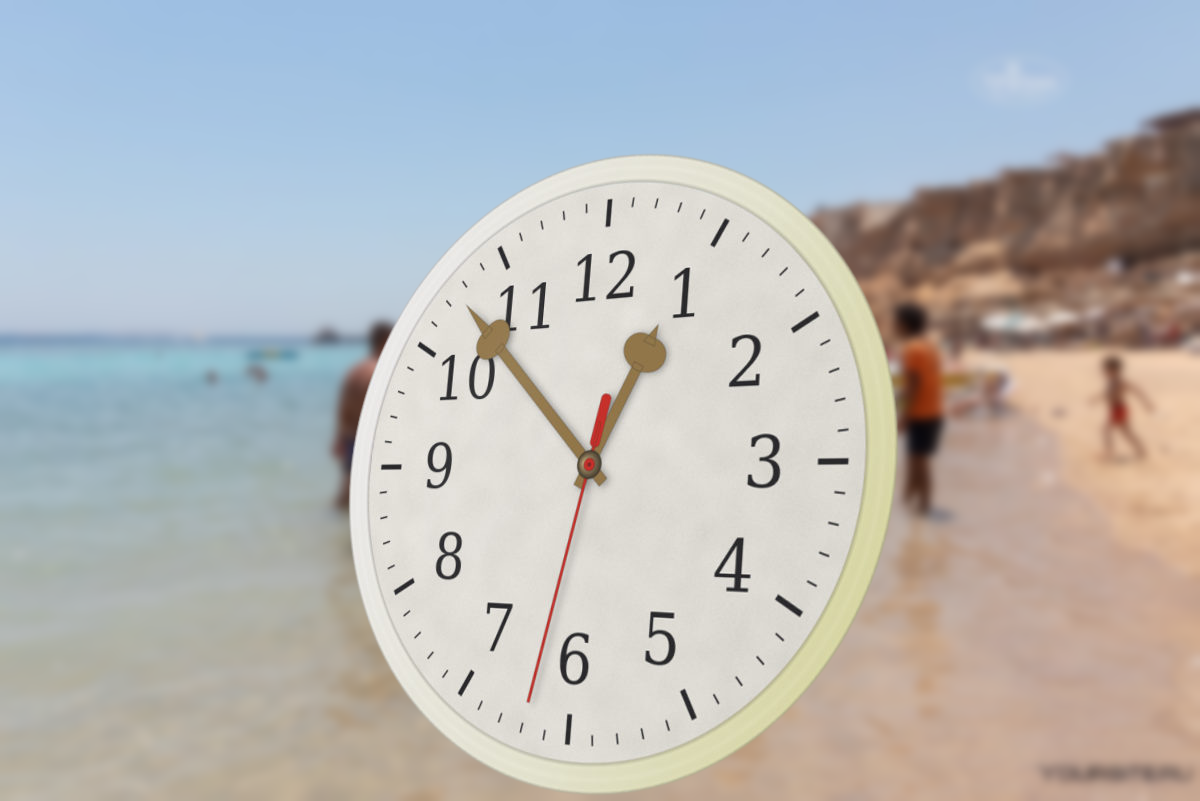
12:52:32
